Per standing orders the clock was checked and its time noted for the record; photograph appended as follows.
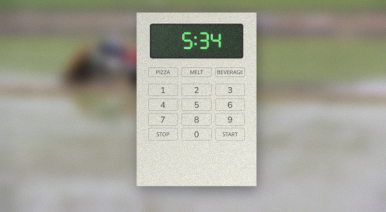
5:34
